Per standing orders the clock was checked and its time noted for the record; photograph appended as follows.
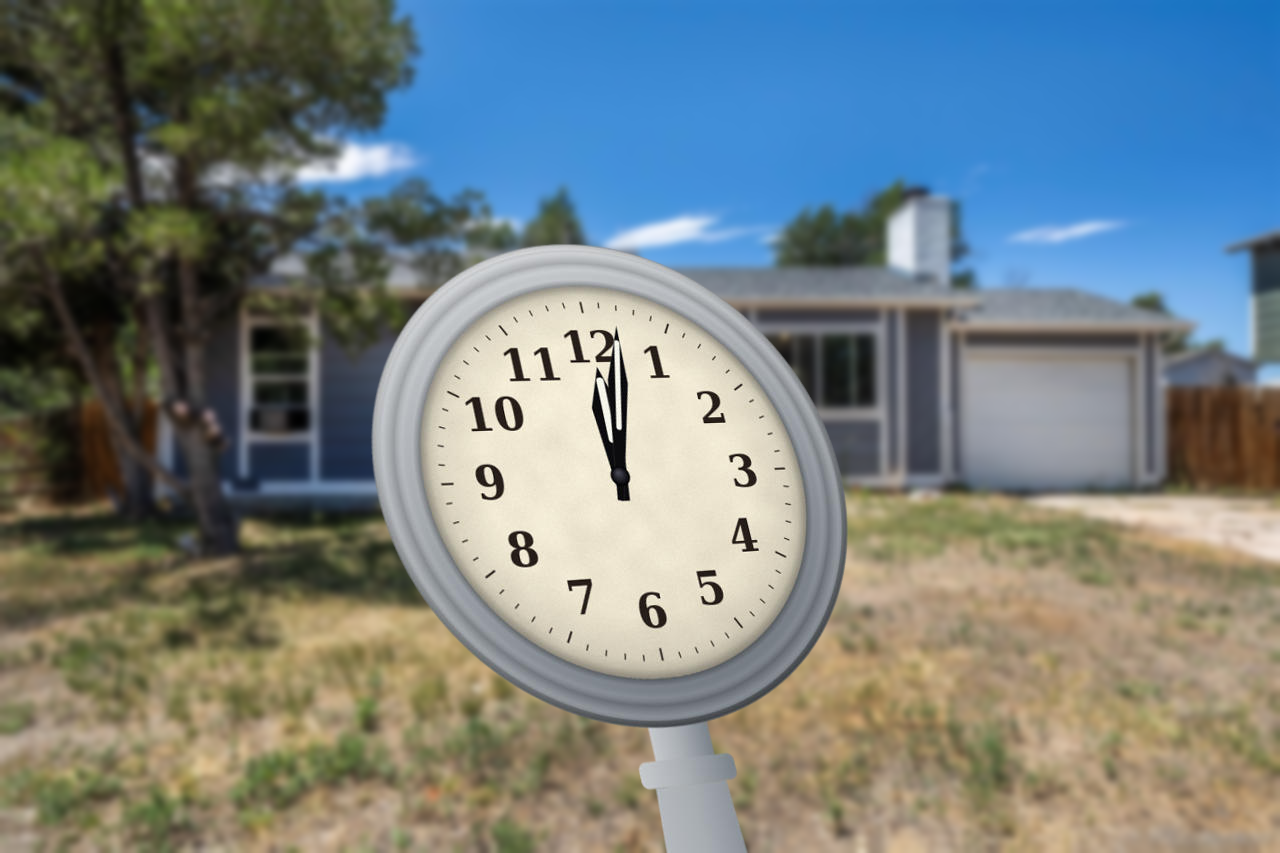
12:02
